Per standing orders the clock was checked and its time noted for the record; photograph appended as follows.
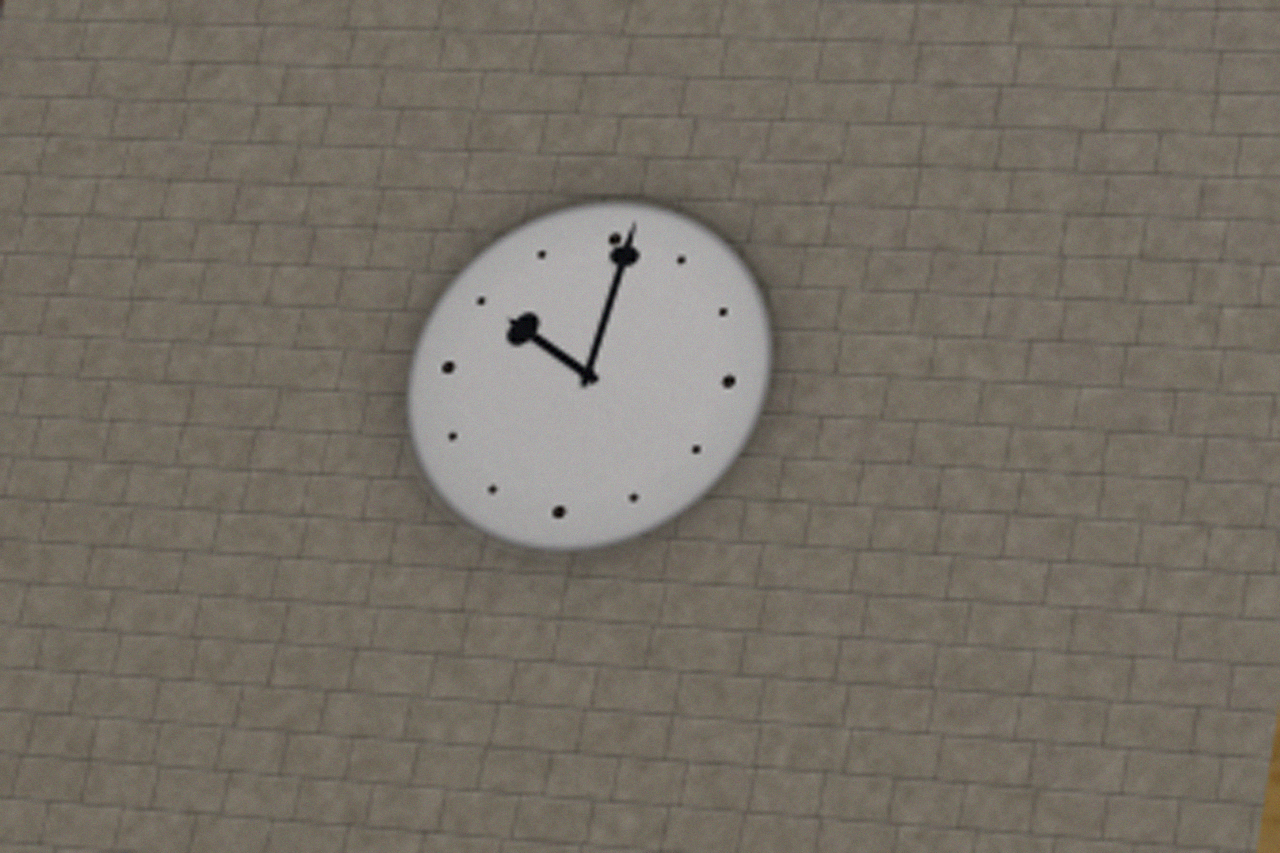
10:01
